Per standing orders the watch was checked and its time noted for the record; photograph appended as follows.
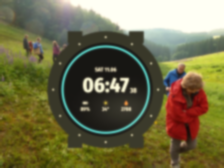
6:47
